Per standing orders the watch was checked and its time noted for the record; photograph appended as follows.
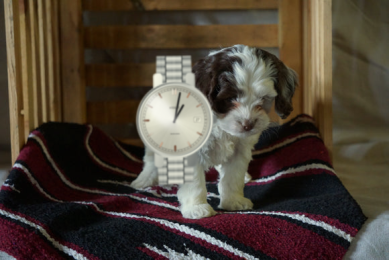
1:02
